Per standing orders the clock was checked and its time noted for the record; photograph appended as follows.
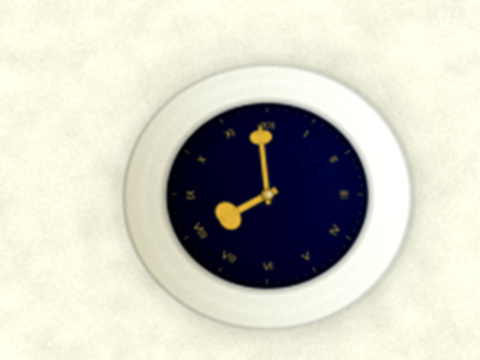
7:59
